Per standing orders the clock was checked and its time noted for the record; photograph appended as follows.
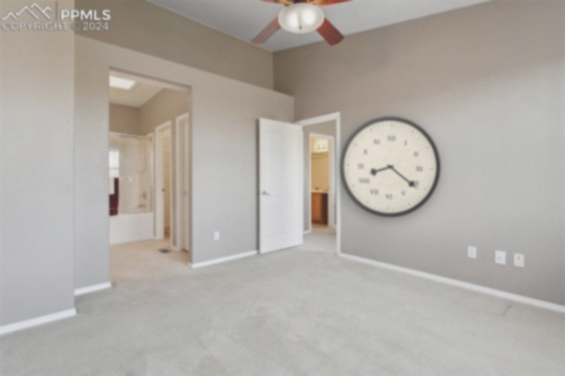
8:21
